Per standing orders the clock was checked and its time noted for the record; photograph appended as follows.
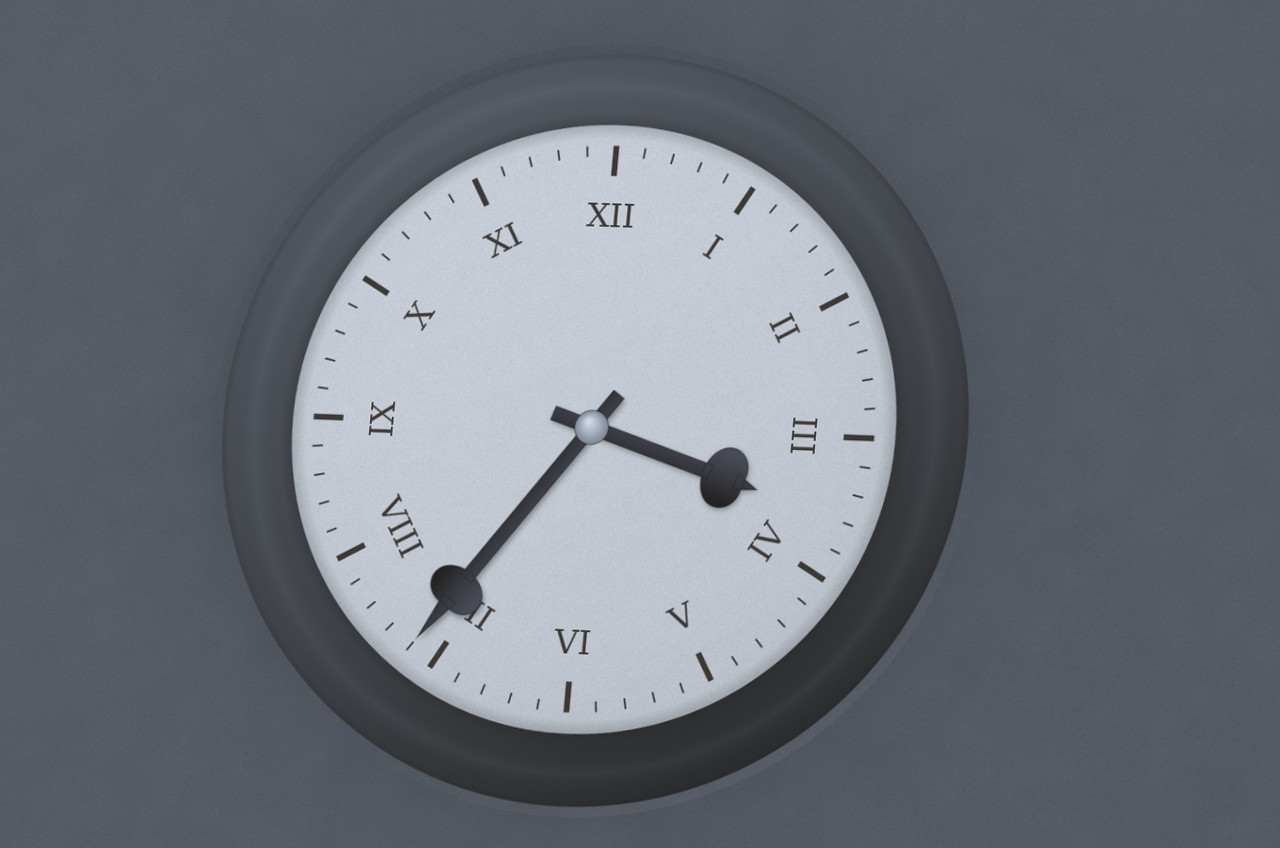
3:36
